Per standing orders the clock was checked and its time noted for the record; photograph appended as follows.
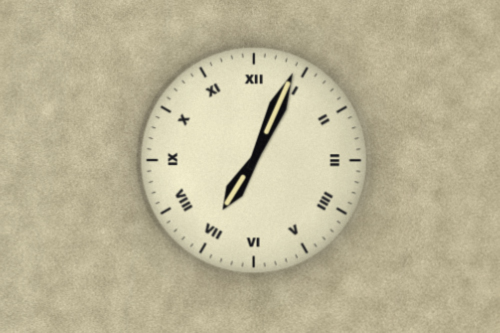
7:04
